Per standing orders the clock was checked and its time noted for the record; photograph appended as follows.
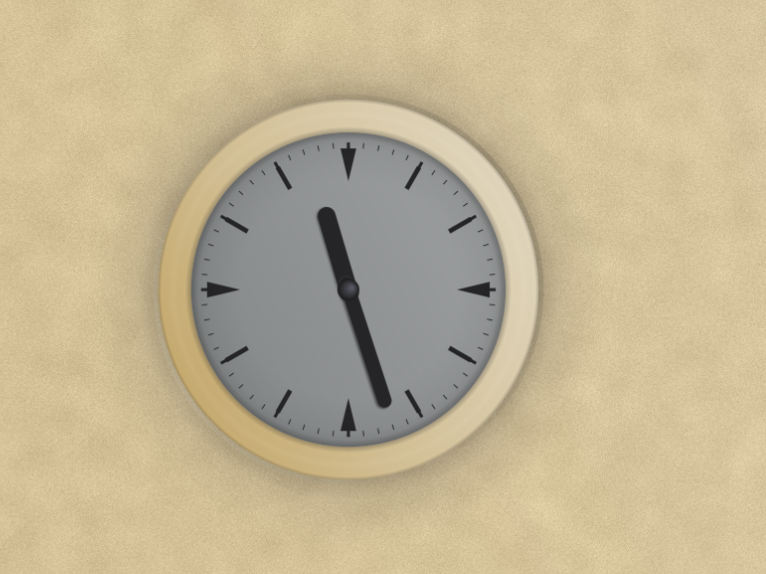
11:27
